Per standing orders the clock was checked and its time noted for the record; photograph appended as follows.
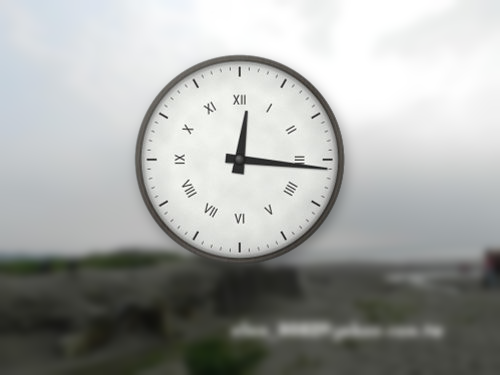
12:16
